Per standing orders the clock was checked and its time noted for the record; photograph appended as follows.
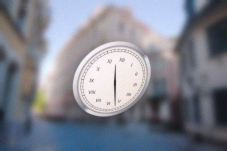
11:27
